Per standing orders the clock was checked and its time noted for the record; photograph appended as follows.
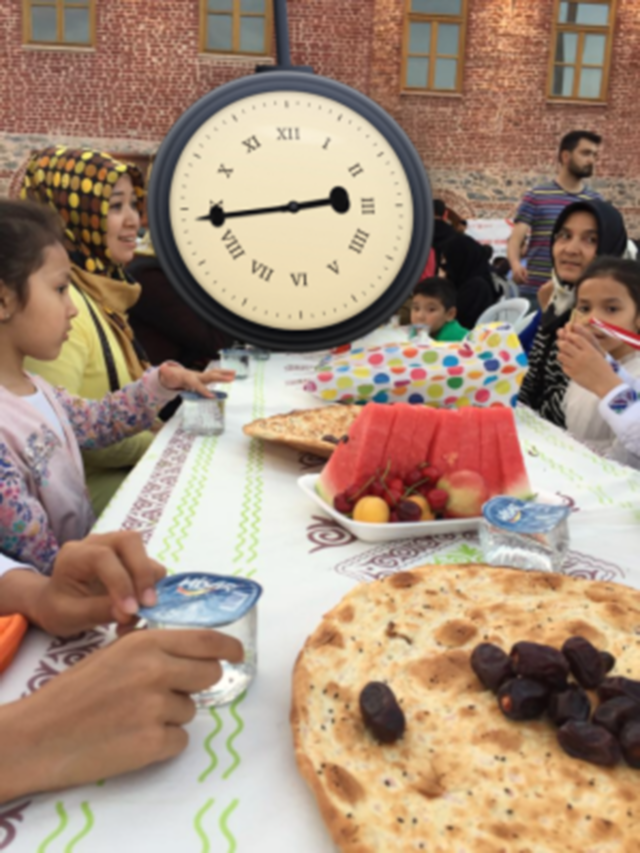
2:44
